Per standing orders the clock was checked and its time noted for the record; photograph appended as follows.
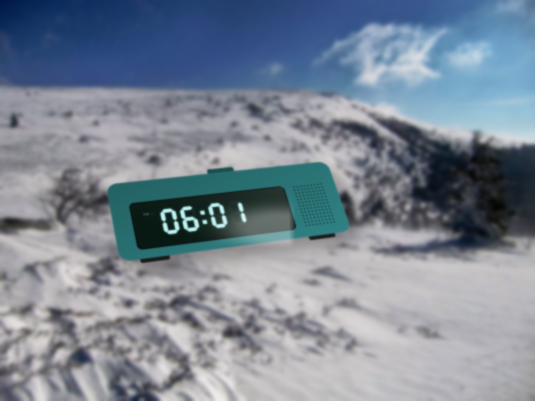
6:01
